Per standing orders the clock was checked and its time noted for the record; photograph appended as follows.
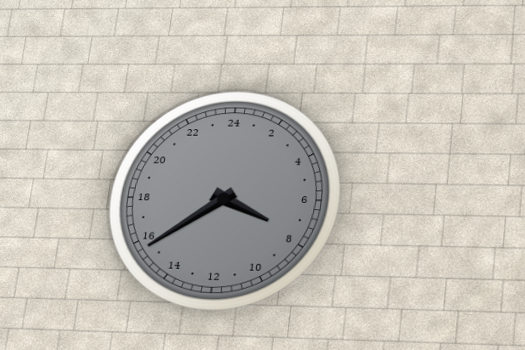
7:39
